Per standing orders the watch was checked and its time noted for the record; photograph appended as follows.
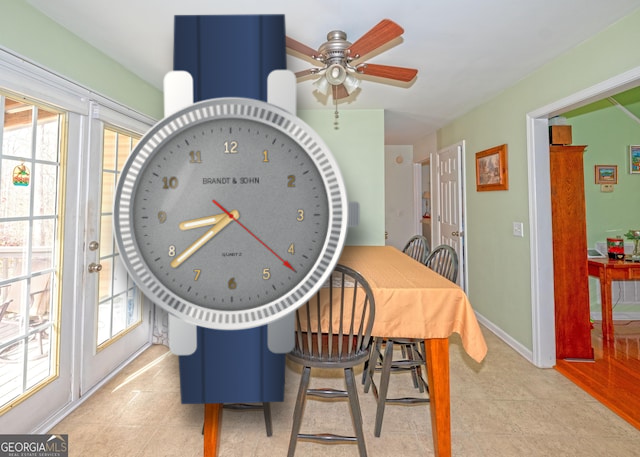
8:38:22
